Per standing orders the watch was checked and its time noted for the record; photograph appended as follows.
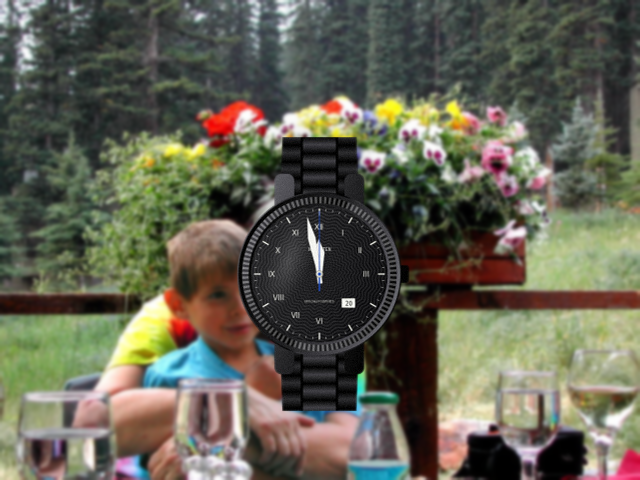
11:58:00
